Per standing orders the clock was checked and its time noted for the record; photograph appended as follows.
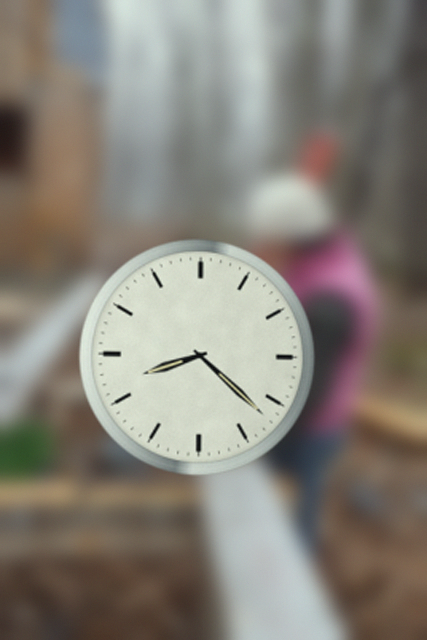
8:22
